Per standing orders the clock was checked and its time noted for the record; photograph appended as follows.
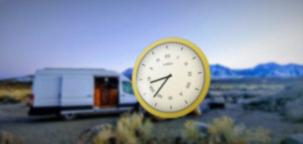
8:37
